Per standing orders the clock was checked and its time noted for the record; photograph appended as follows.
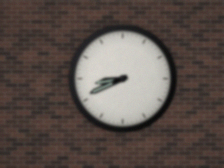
8:41
